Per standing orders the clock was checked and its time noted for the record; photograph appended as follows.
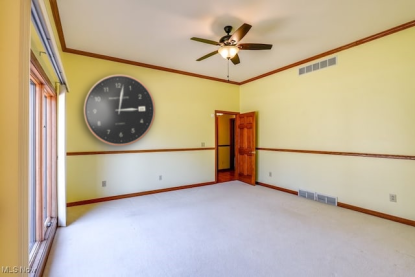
3:02
